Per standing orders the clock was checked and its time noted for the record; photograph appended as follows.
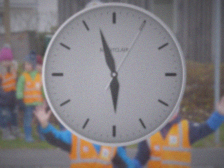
5:57:05
